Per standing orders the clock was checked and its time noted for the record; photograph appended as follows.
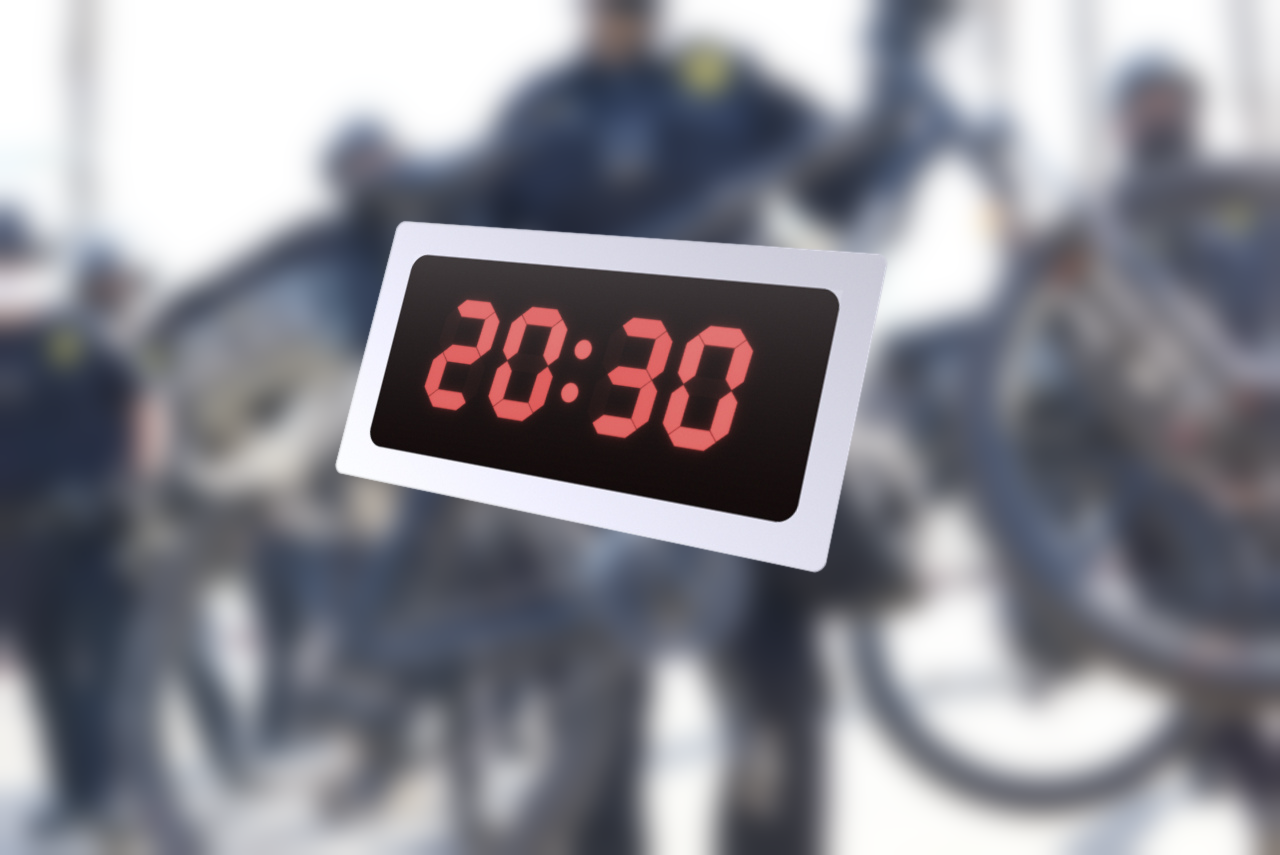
20:30
